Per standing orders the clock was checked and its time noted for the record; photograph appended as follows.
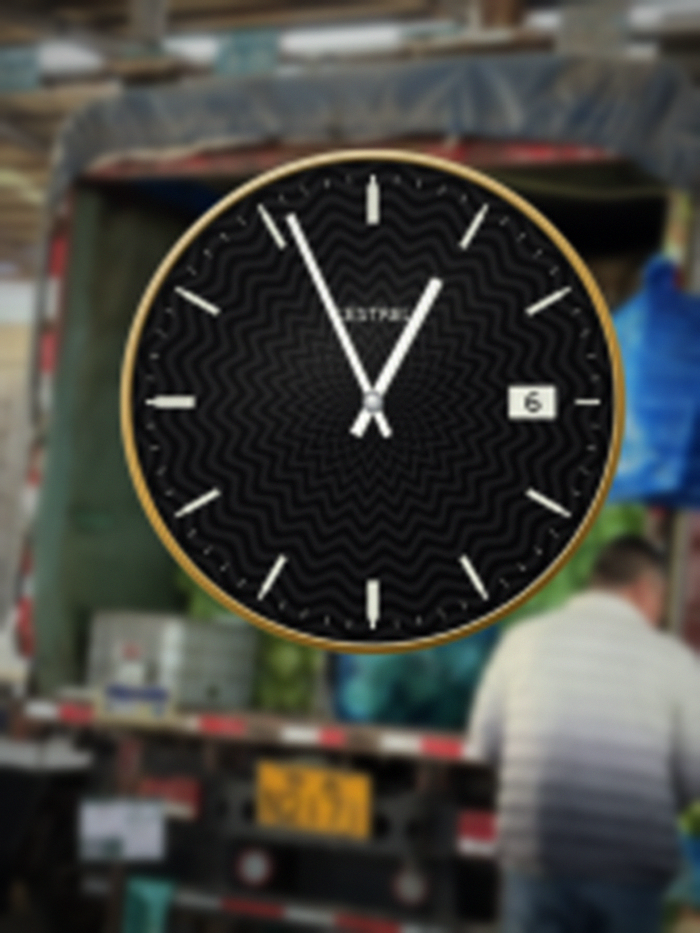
12:56
